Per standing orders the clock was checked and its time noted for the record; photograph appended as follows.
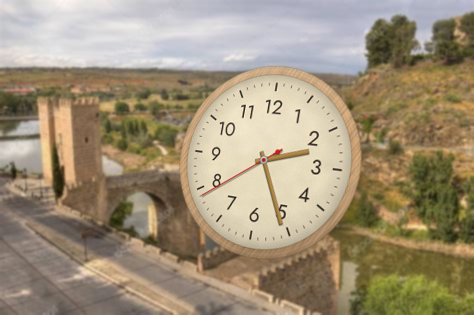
2:25:39
